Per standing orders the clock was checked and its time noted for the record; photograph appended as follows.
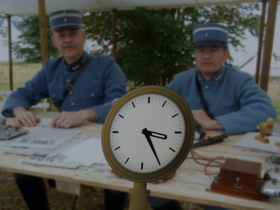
3:25
